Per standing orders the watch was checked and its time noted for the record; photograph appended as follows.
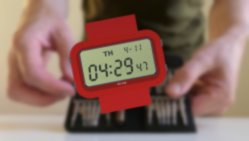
4:29:47
